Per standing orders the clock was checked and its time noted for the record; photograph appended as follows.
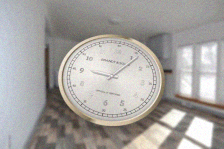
9:06
